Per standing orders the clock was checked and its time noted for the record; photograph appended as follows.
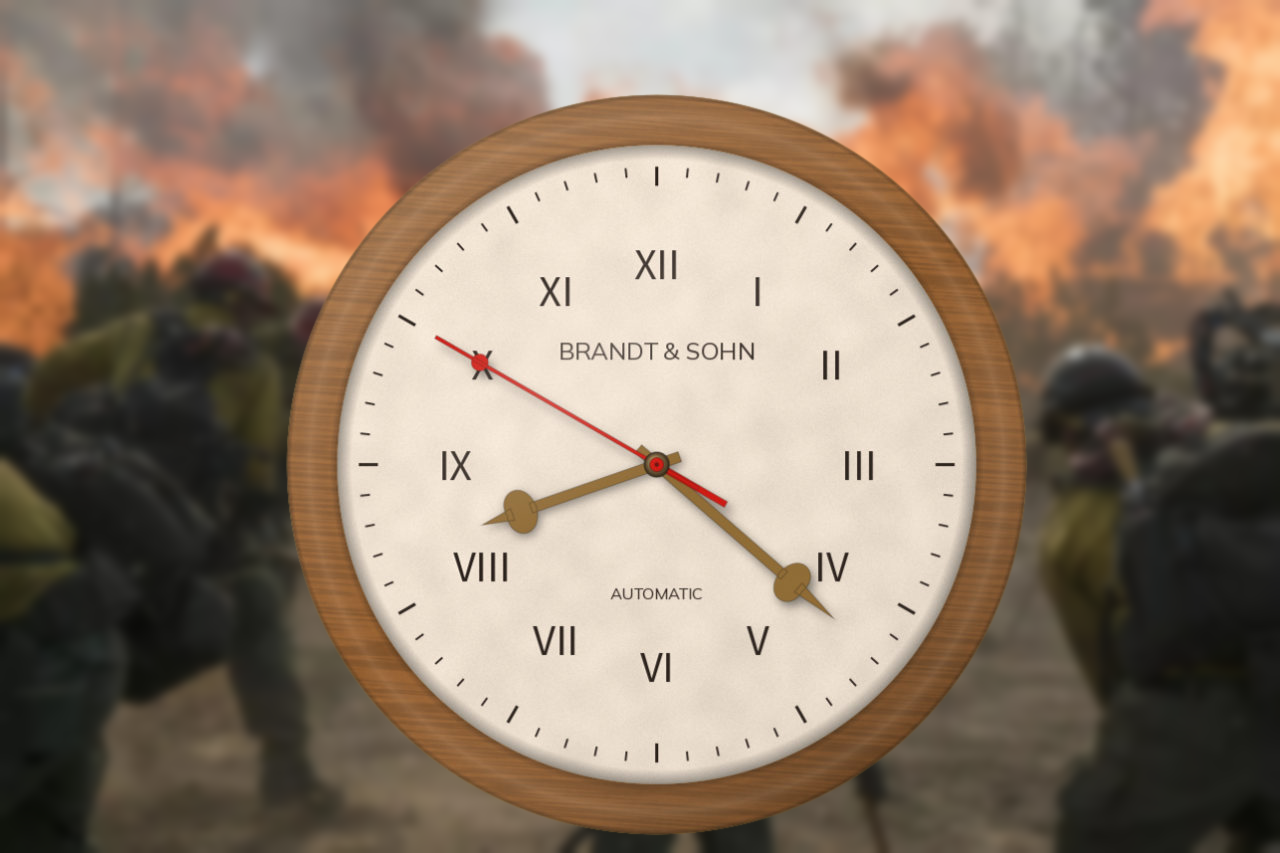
8:21:50
